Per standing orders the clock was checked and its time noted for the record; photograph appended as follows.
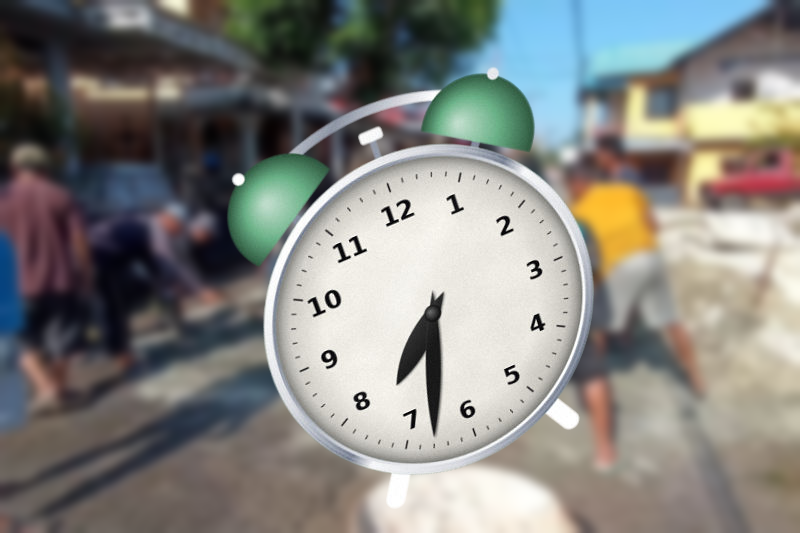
7:33
